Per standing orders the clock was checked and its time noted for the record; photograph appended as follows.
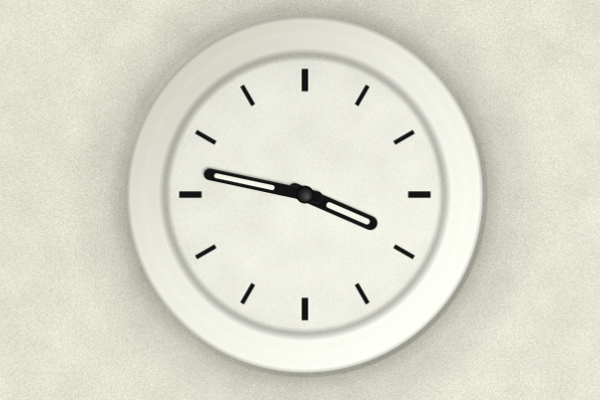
3:47
